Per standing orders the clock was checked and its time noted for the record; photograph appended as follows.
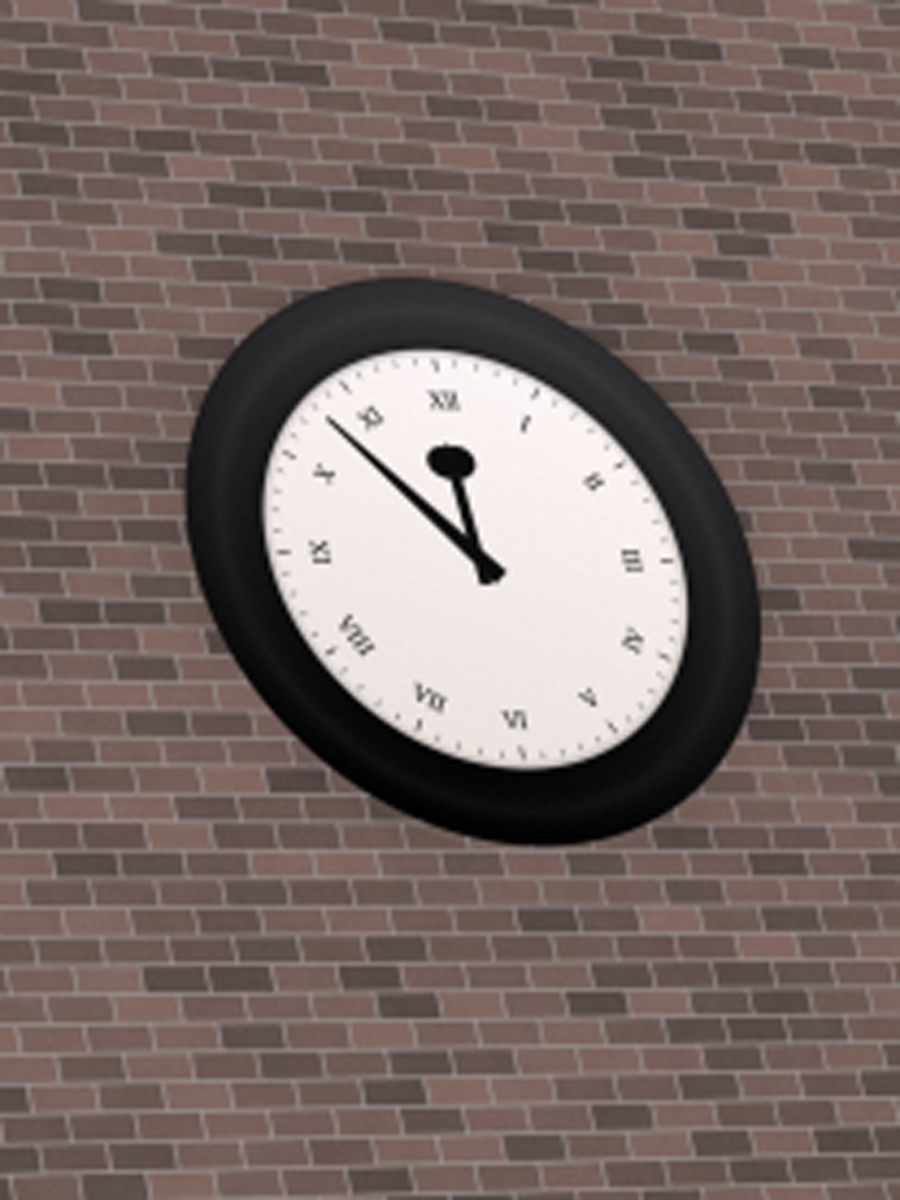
11:53
